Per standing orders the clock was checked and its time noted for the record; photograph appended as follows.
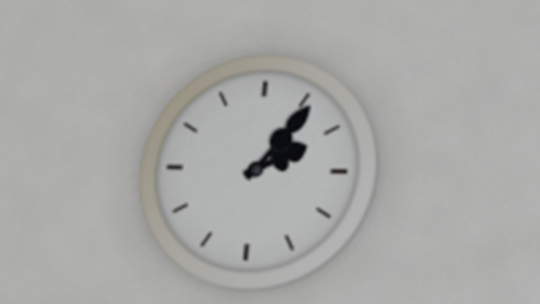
2:06
